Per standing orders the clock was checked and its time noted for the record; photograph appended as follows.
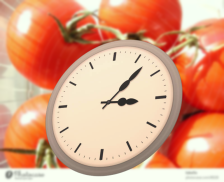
3:07
